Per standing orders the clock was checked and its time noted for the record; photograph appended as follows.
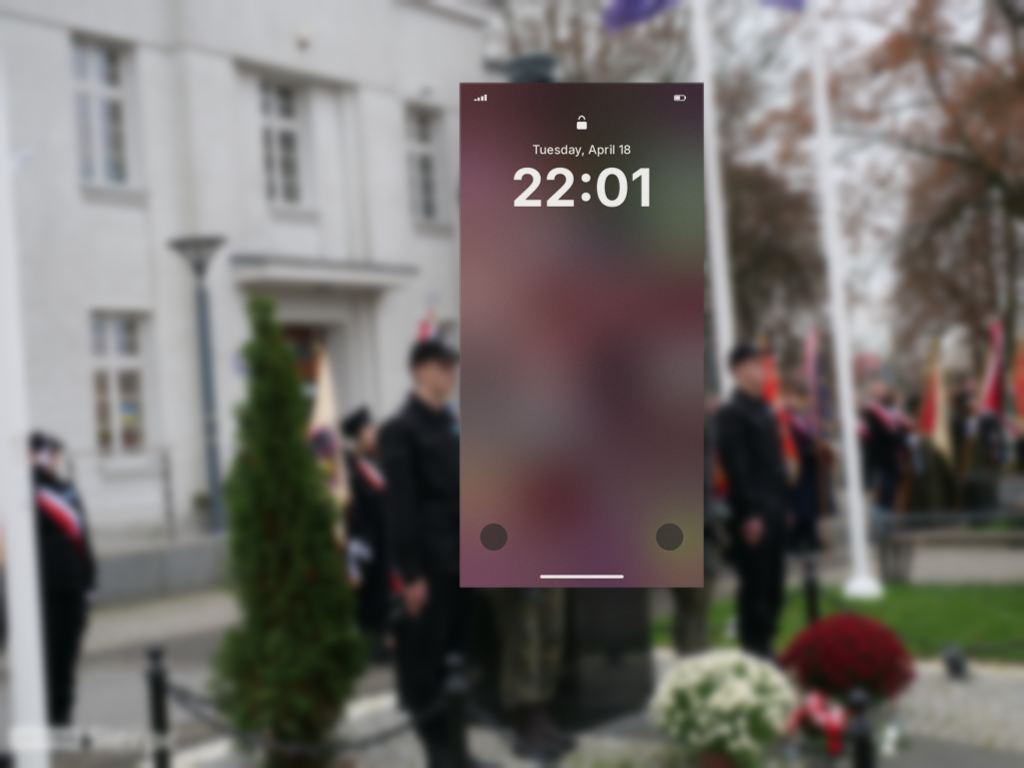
22:01
